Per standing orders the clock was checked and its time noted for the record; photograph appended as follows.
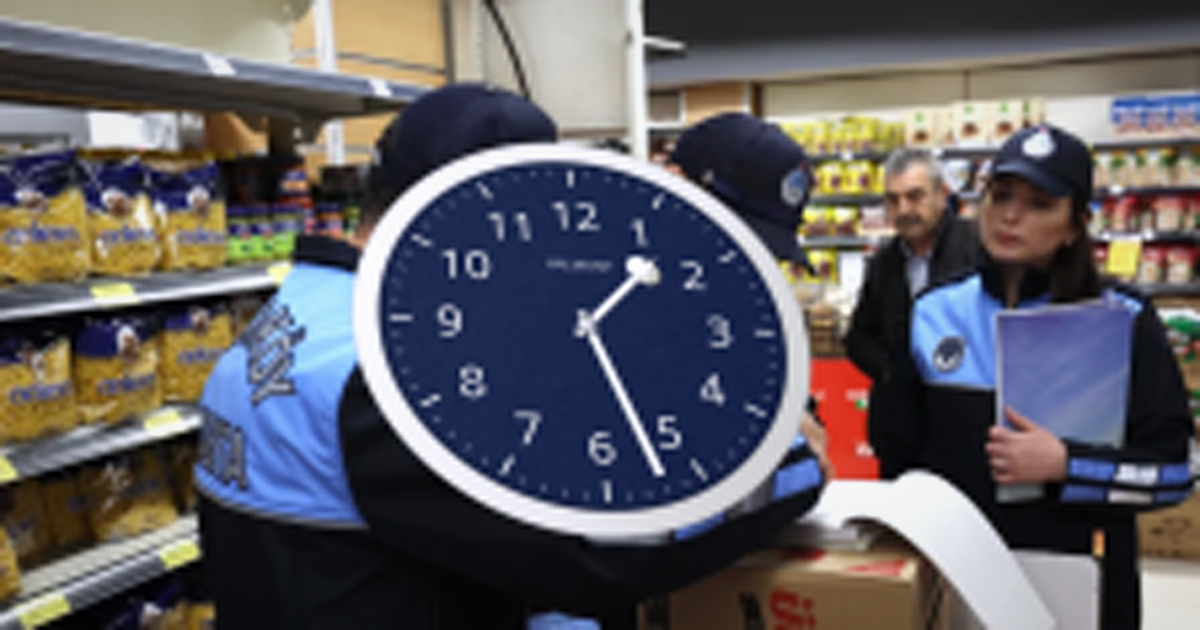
1:27
